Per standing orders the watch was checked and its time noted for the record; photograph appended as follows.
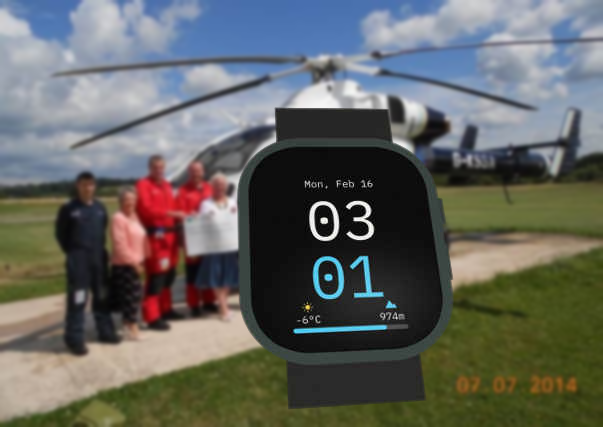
3:01
